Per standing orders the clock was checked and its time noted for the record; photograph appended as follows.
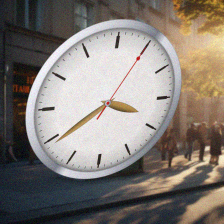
3:39:05
